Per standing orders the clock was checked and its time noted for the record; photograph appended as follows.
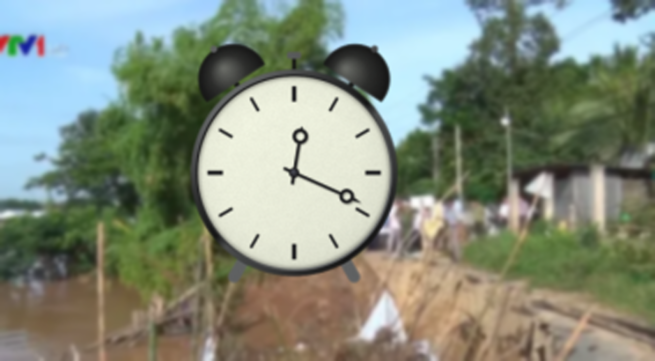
12:19
